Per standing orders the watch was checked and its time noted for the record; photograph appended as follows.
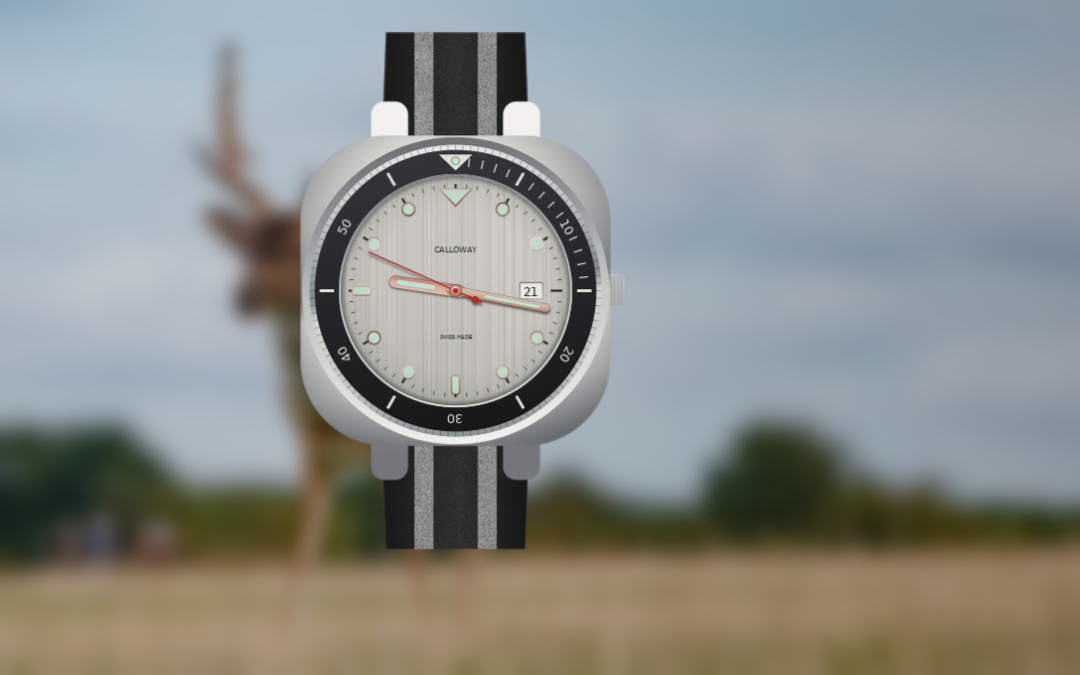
9:16:49
